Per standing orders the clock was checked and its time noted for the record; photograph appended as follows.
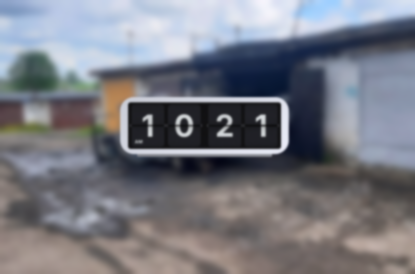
10:21
